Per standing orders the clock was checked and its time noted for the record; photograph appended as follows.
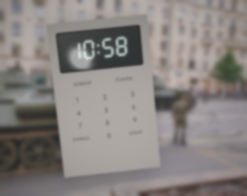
10:58
